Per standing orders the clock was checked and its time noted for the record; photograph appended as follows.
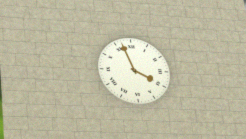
3:57
